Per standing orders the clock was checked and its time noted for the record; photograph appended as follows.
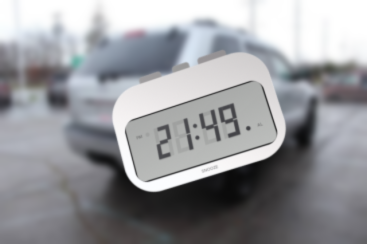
21:49
